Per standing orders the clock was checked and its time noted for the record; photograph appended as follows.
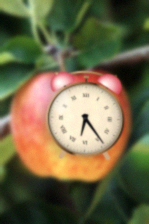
6:24
